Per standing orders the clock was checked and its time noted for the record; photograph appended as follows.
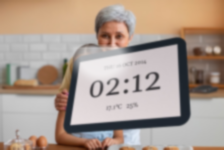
2:12
